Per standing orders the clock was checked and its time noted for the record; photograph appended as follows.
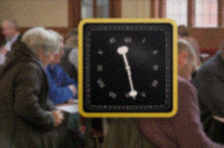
11:28
